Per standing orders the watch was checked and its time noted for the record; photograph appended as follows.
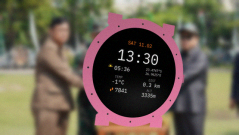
13:30
